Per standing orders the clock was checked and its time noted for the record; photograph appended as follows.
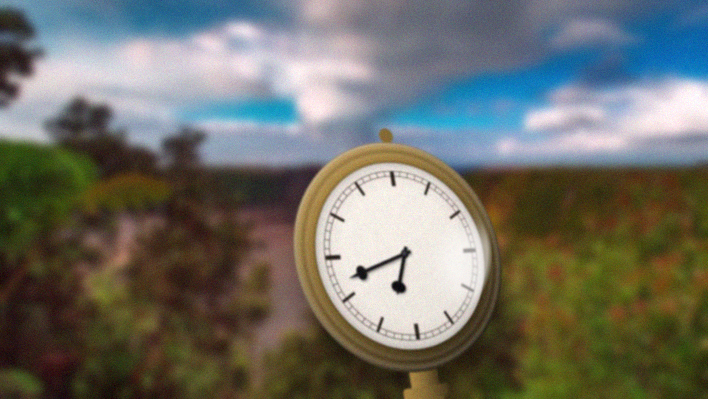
6:42
